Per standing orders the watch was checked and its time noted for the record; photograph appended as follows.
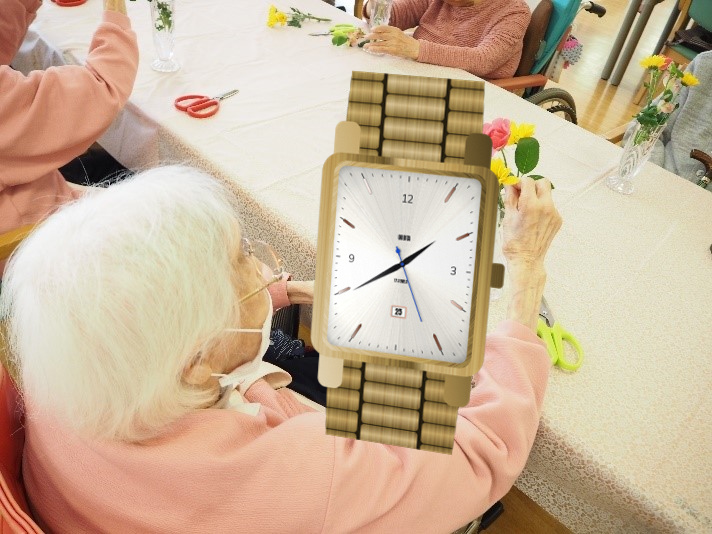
1:39:26
